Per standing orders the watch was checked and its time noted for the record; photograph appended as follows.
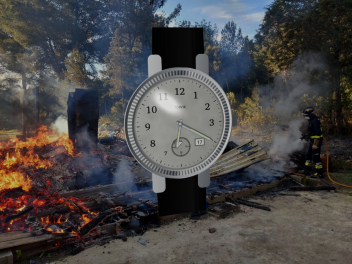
6:20
